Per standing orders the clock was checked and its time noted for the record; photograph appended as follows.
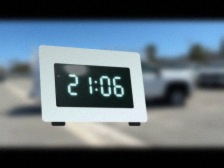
21:06
